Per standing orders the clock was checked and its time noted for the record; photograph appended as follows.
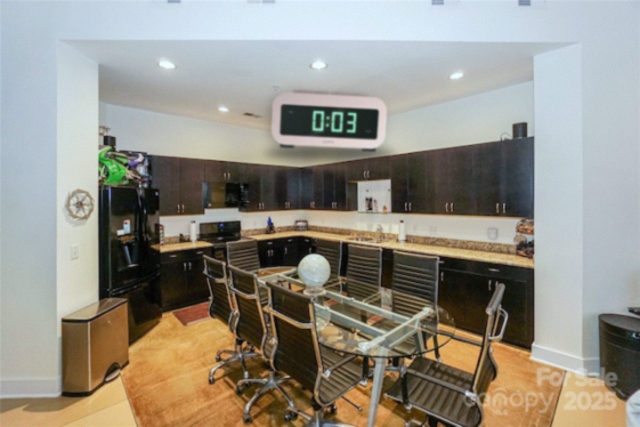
0:03
